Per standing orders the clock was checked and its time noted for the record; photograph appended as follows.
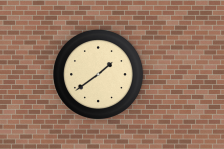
1:39
